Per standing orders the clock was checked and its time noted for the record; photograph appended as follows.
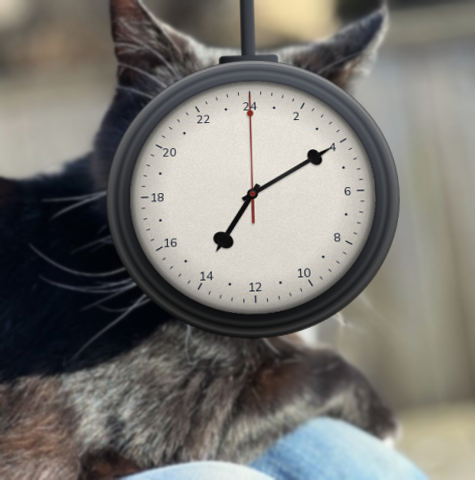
14:10:00
